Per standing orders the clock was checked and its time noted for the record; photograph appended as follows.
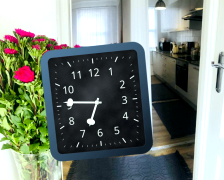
6:46
